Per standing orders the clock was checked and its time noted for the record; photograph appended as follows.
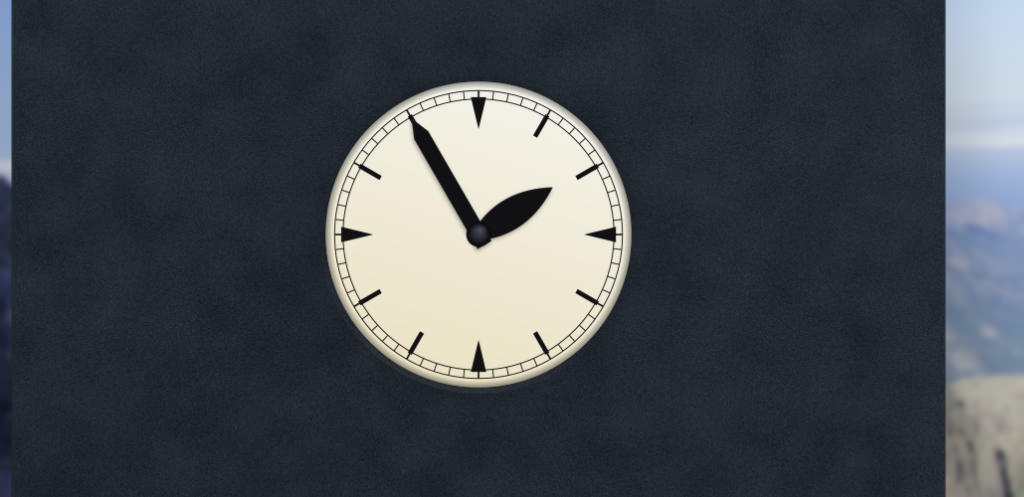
1:55
